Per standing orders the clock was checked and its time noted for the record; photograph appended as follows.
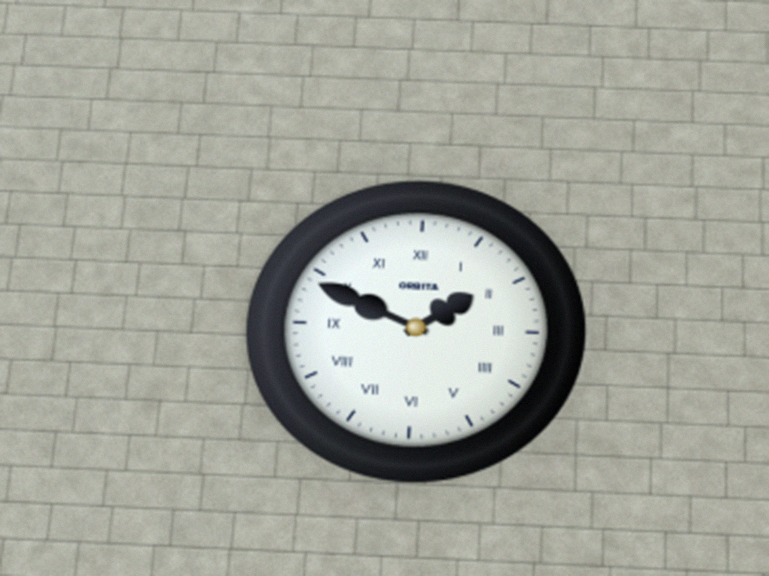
1:49
